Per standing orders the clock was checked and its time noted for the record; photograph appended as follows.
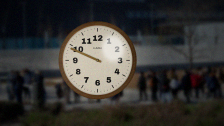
9:49
